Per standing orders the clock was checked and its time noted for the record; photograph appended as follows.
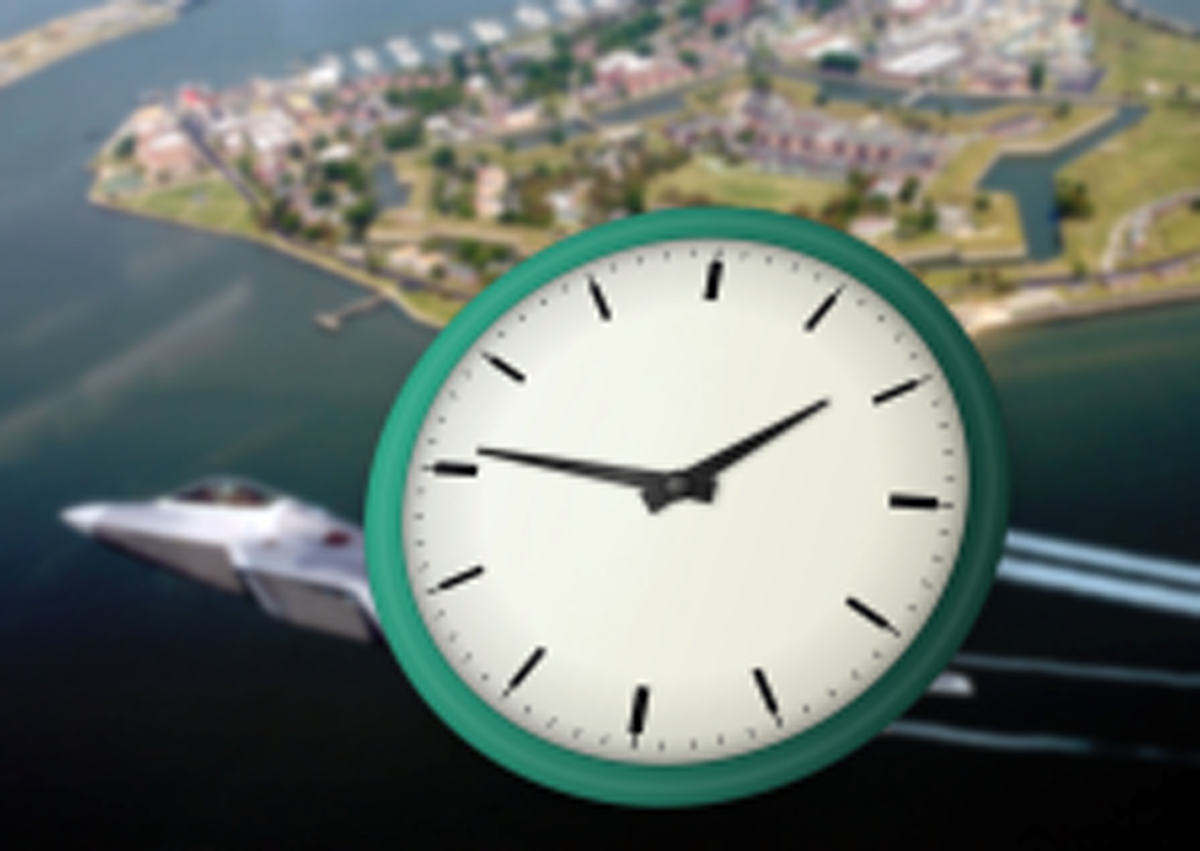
1:46
